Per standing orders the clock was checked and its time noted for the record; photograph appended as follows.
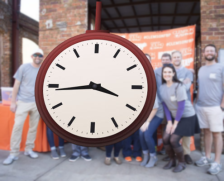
3:44
